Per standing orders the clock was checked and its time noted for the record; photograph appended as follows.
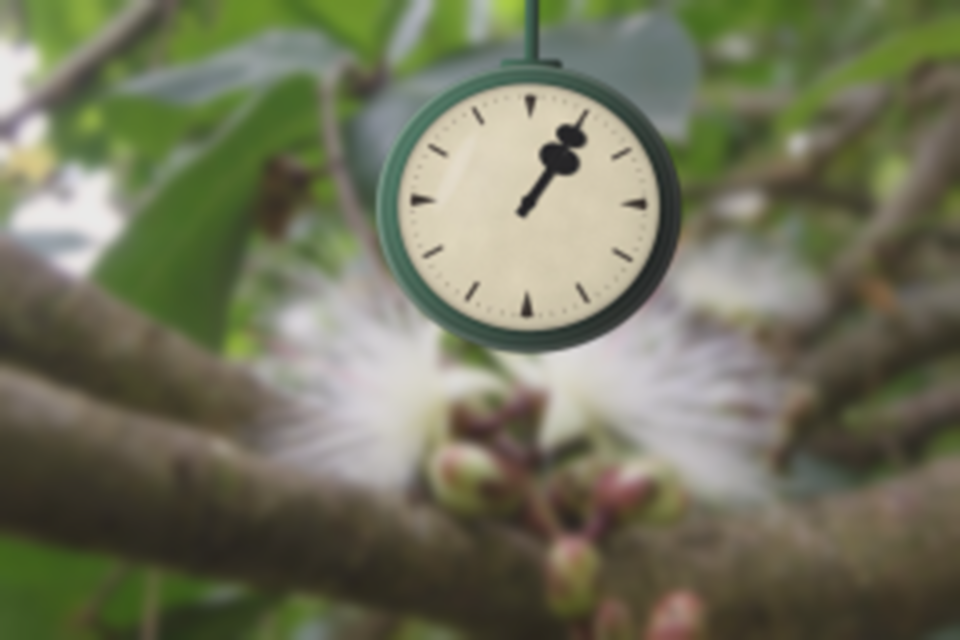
1:05
